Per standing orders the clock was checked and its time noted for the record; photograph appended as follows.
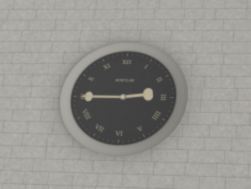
2:45
